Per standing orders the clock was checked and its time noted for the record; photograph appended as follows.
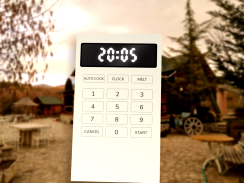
20:05
